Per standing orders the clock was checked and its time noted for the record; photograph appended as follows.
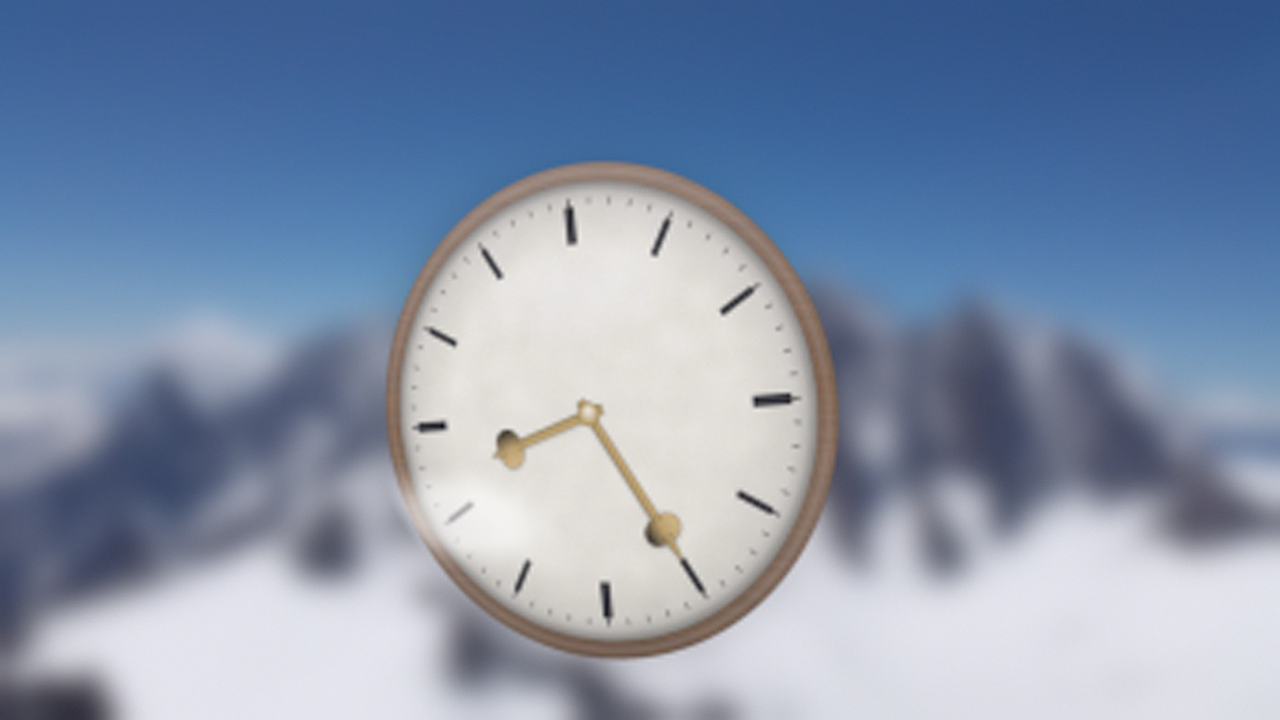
8:25
